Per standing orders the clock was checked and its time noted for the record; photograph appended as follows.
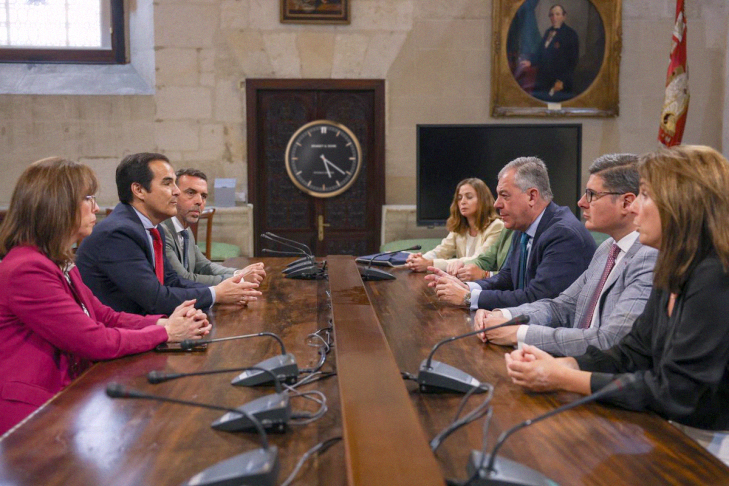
5:21
